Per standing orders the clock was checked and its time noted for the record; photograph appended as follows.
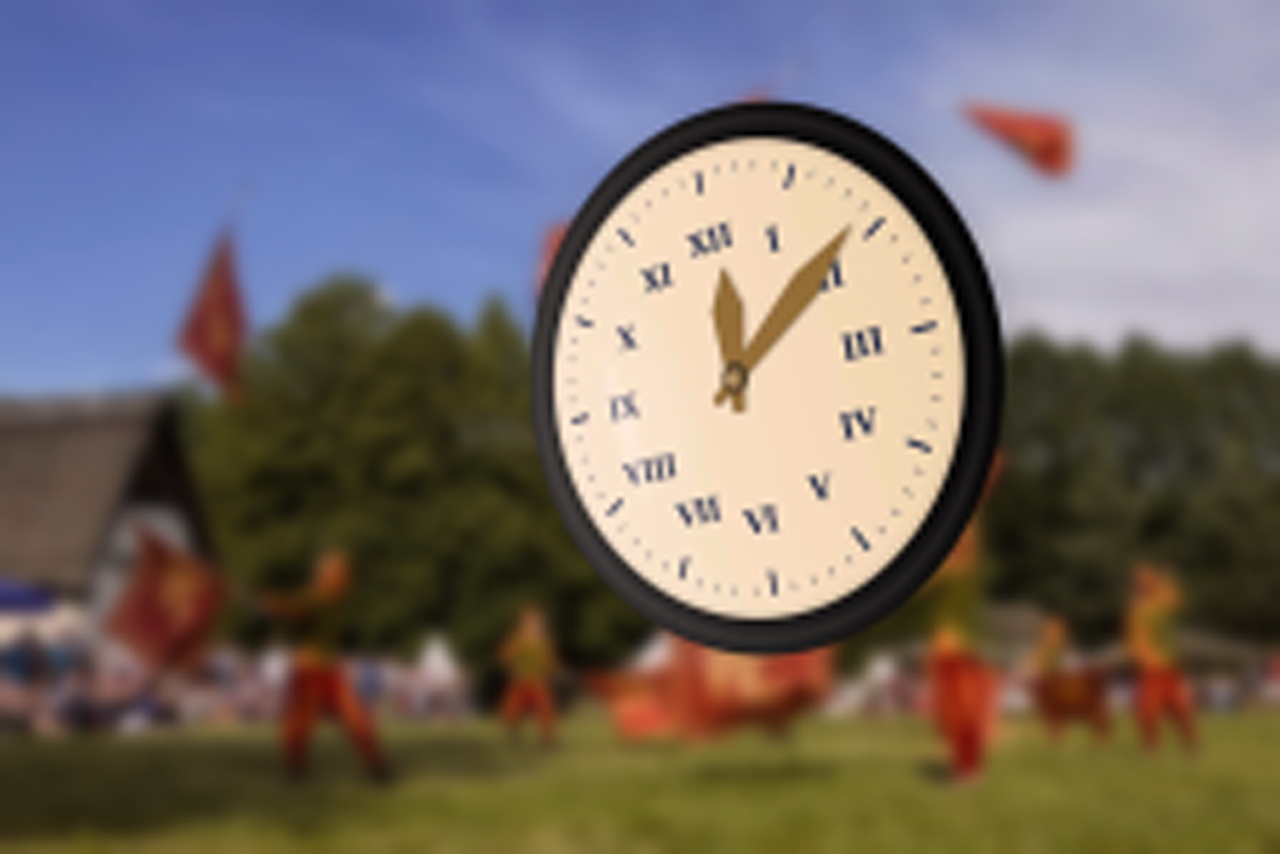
12:09
